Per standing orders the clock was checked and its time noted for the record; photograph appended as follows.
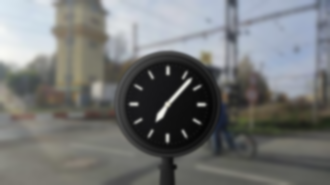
7:07
